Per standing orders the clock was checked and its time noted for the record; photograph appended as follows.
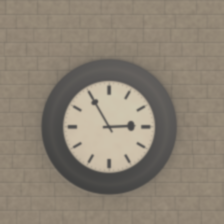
2:55
